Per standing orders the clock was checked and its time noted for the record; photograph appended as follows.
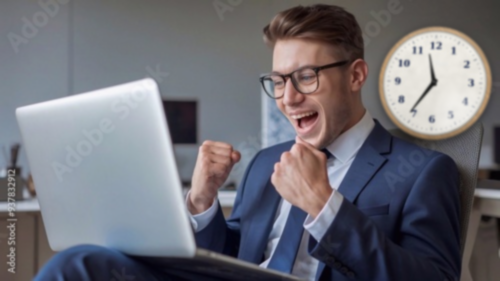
11:36
